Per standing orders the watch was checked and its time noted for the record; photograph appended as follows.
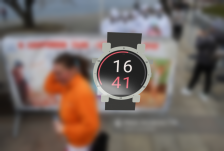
16:41
